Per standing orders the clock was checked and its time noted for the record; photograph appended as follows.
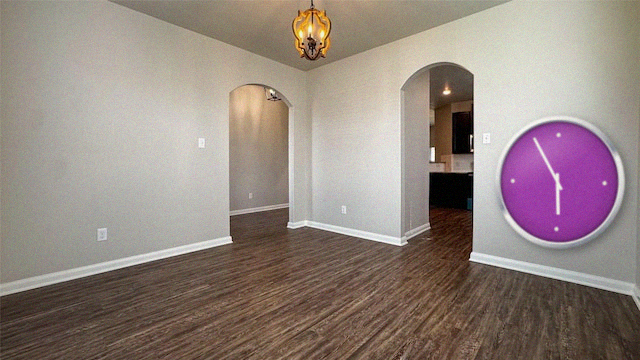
5:55
